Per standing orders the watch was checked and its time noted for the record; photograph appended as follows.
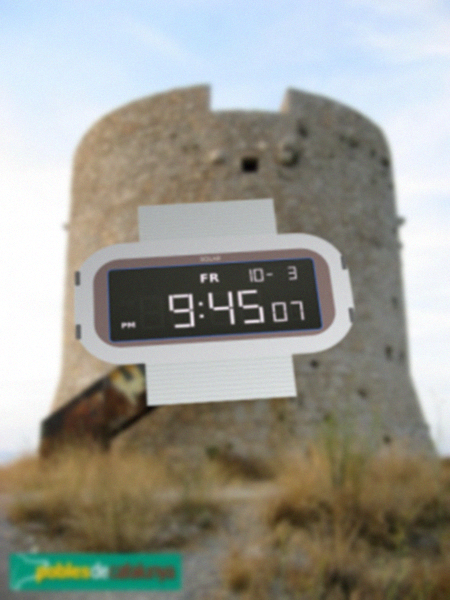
9:45:07
